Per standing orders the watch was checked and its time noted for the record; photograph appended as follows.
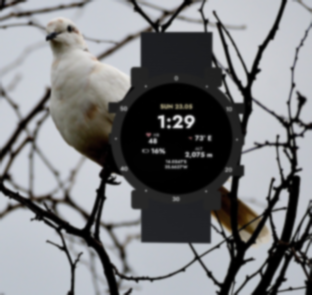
1:29
